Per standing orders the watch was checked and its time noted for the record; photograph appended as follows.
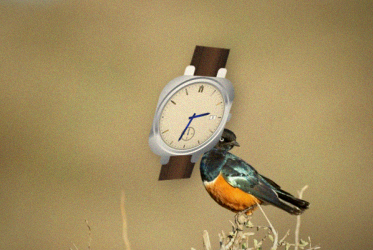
2:33
